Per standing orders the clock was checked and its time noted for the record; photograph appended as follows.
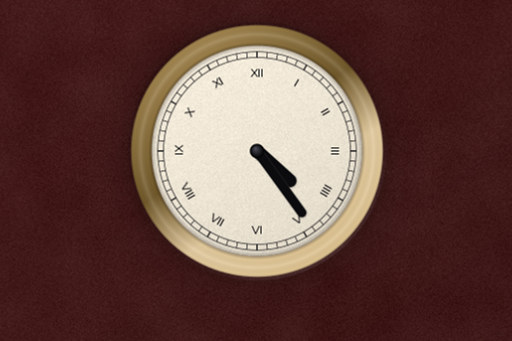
4:24
